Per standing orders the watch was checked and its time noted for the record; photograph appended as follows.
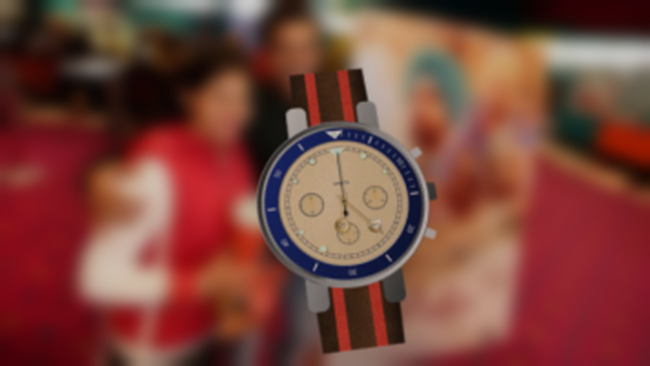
6:23
